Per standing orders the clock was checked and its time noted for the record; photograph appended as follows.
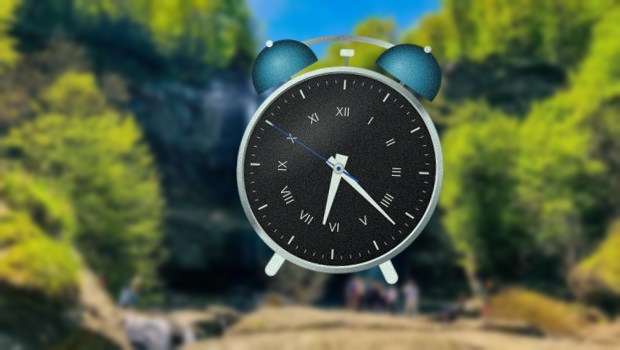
6:21:50
